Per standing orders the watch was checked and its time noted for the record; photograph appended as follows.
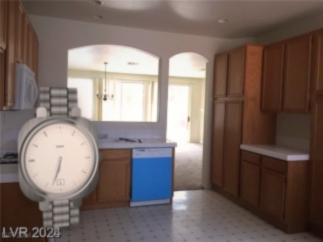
6:33
